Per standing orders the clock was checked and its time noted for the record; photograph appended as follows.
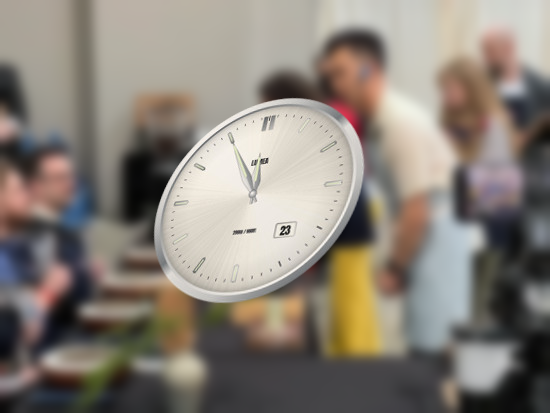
11:55
